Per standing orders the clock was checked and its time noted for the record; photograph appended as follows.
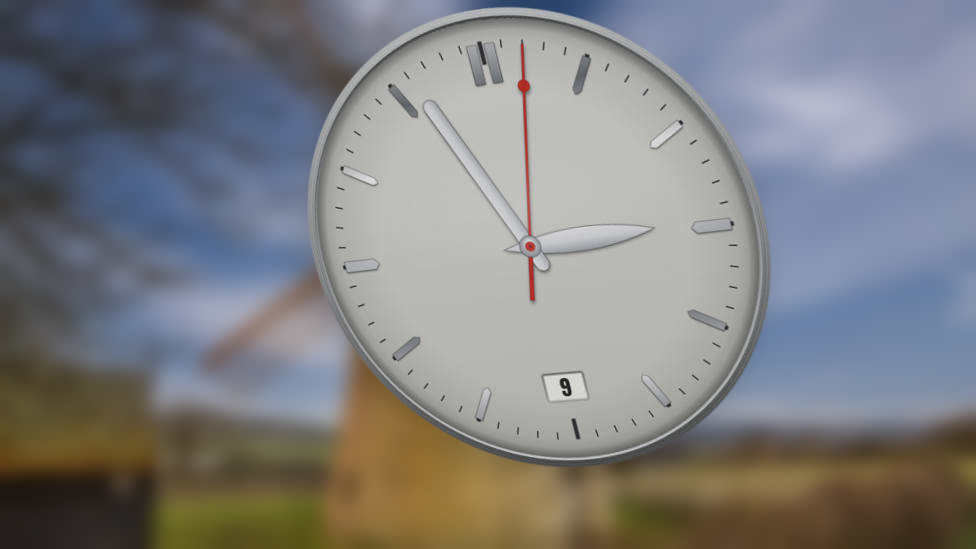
2:56:02
